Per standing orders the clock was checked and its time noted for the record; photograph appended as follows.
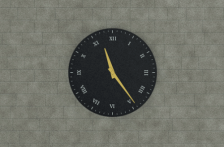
11:24
